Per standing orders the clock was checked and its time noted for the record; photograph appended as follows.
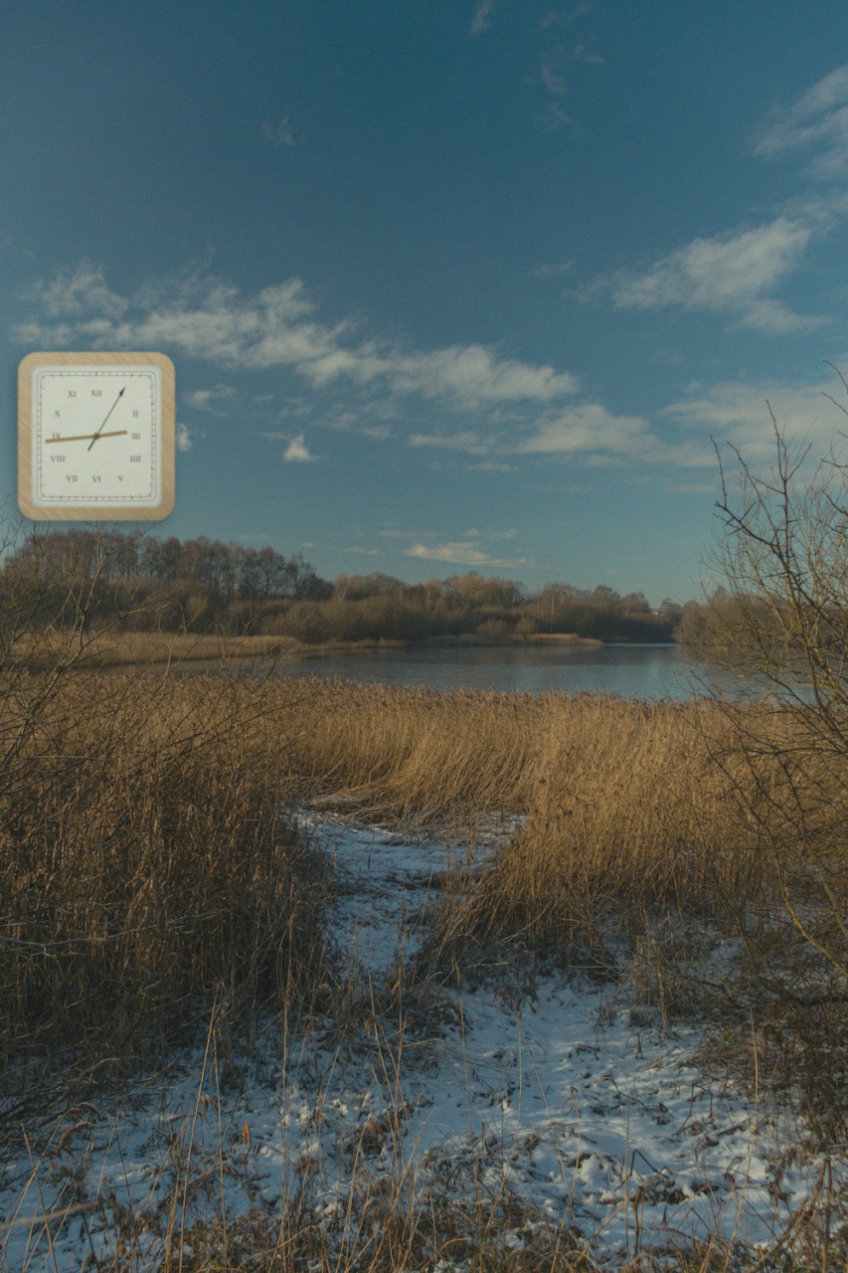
2:44:05
